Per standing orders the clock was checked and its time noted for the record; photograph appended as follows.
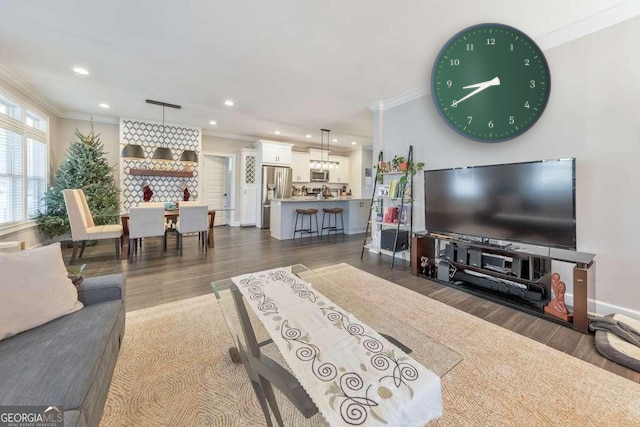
8:40
